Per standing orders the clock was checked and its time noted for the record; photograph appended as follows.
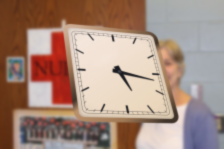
5:17
